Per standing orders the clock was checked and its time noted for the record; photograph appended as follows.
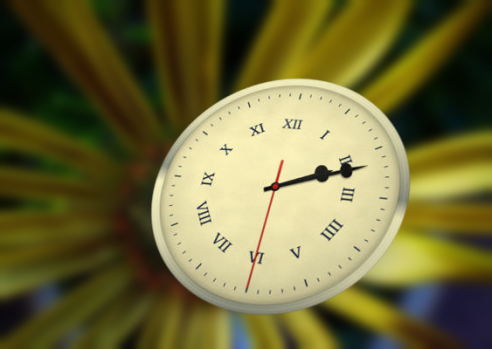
2:11:30
